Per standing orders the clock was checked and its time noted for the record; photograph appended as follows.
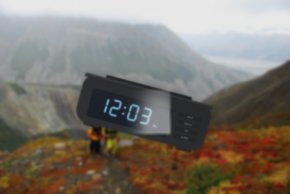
12:03
